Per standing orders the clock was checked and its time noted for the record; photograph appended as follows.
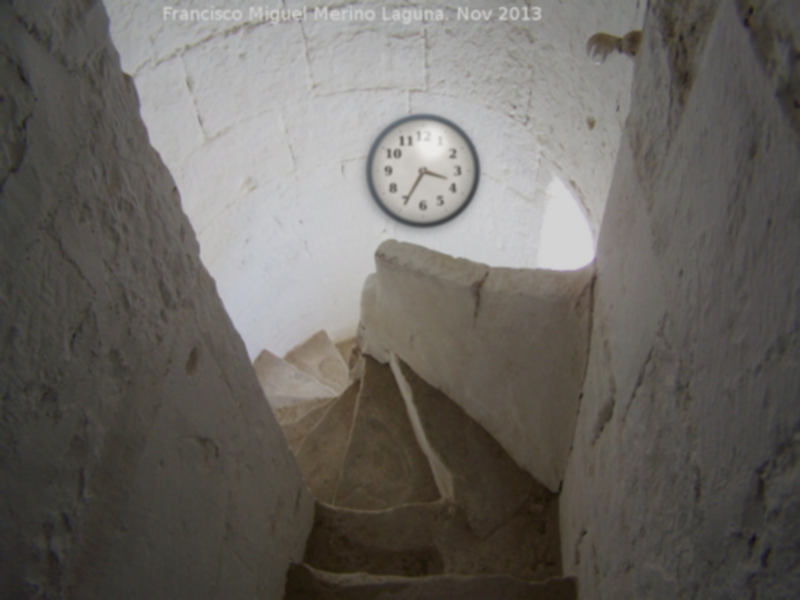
3:35
